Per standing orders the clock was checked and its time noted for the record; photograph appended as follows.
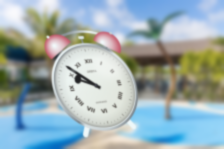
9:52
